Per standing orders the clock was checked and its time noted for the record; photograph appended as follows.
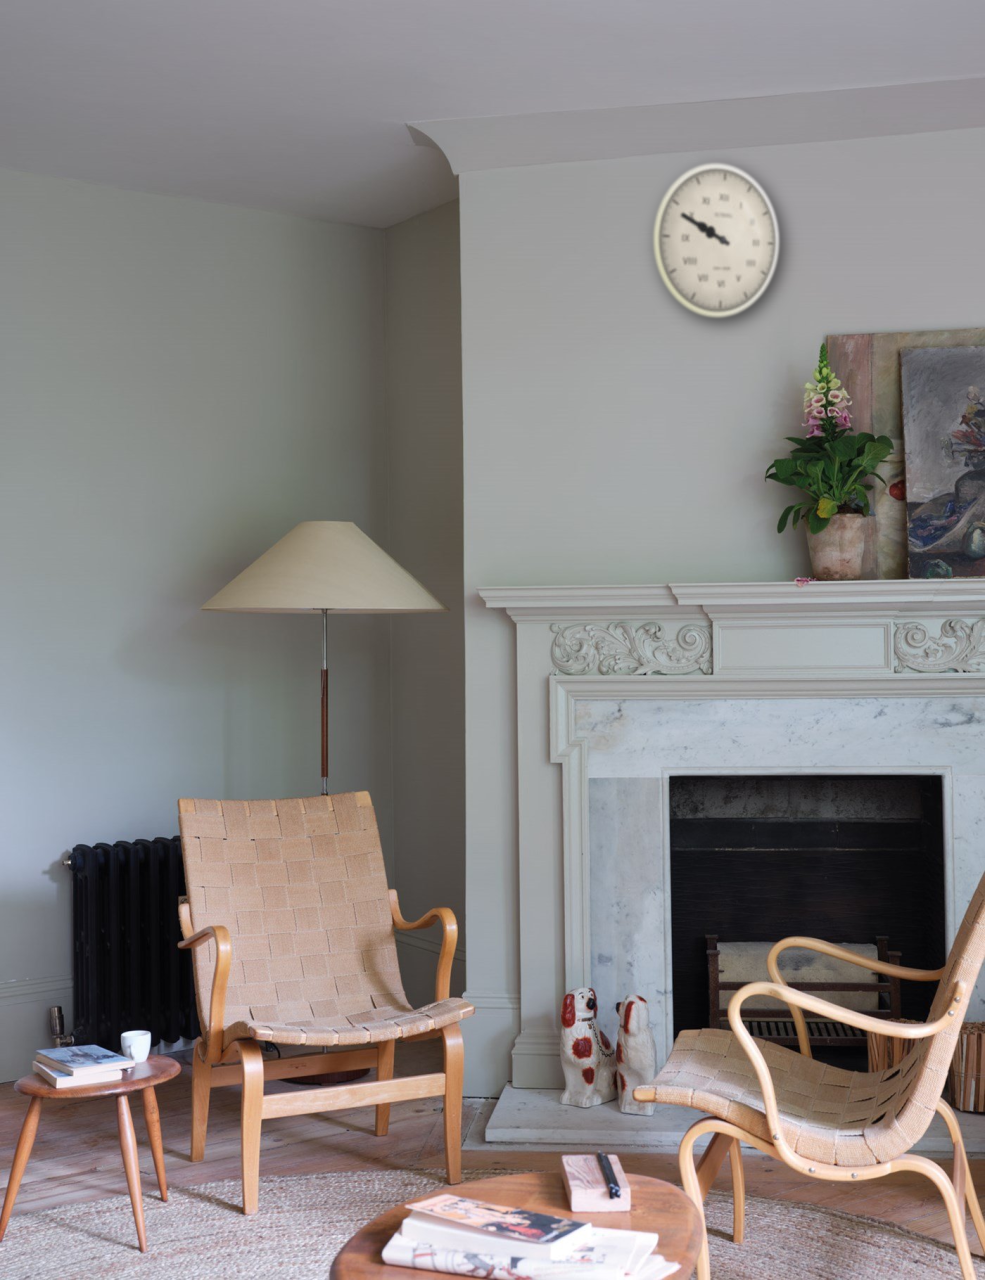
9:49
